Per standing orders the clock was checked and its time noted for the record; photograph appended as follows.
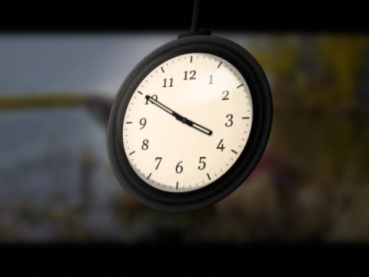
3:50
